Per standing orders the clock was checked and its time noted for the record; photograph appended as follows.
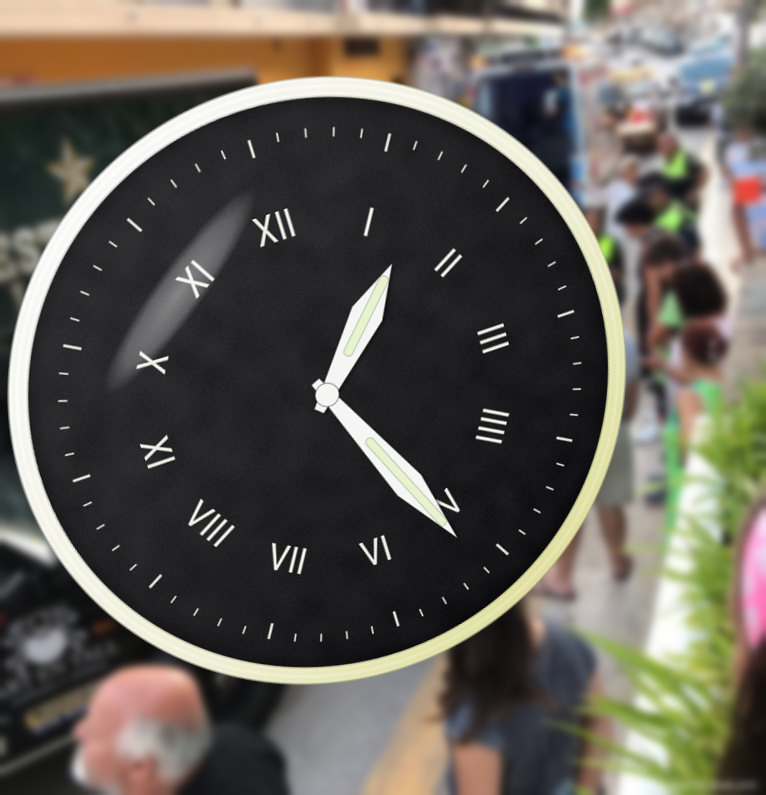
1:26
